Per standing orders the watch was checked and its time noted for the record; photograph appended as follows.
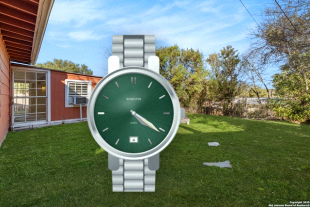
4:21
